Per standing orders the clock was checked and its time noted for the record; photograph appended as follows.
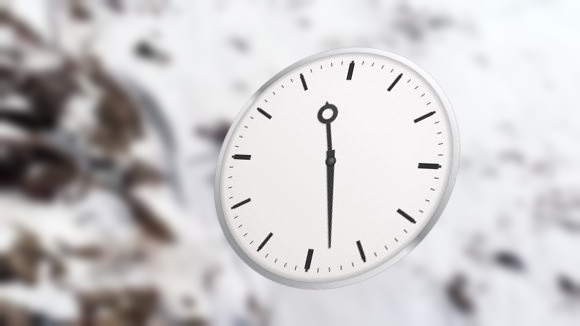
11:28
